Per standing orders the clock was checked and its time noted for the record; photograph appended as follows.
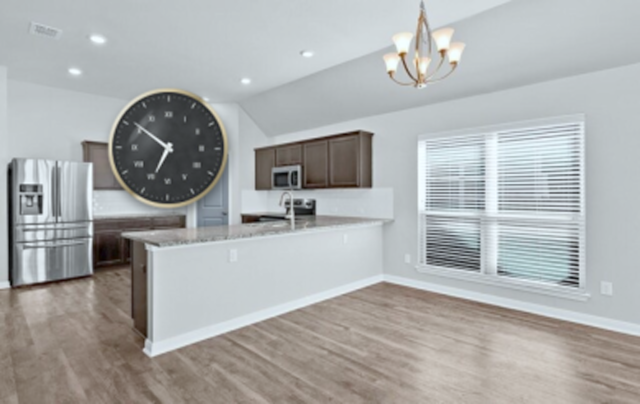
6:51
